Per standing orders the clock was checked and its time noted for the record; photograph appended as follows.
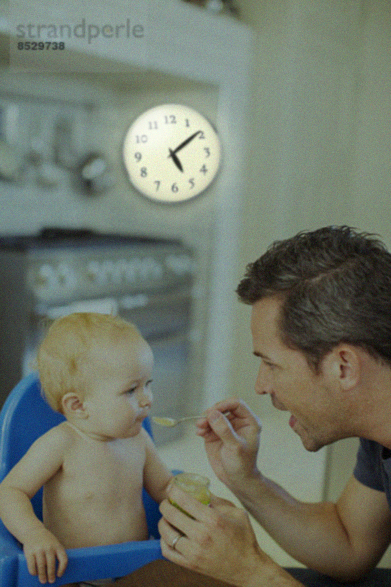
5:09
